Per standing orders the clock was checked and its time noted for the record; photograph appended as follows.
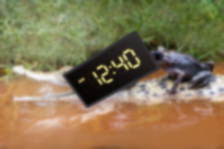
12:40
